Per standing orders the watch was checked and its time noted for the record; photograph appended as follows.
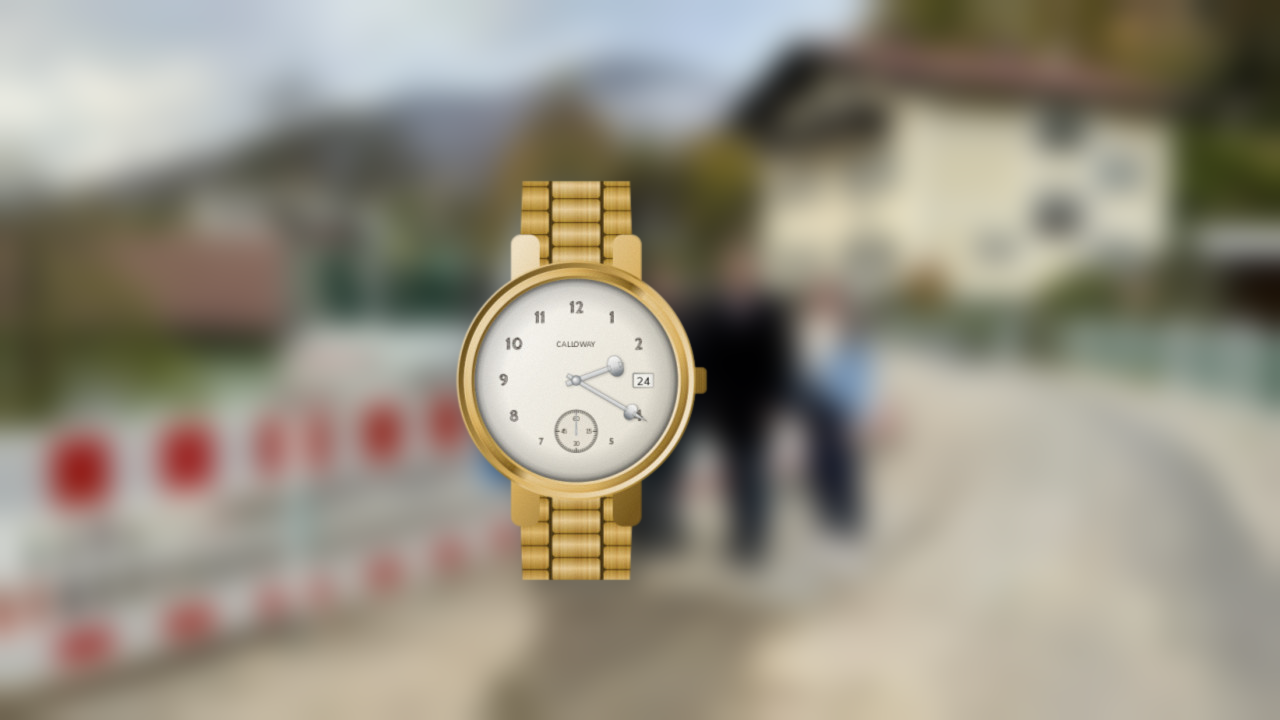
2:20
